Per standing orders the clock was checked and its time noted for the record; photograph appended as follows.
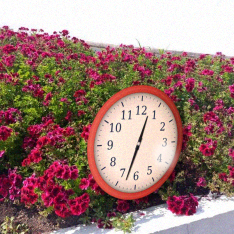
12:33
